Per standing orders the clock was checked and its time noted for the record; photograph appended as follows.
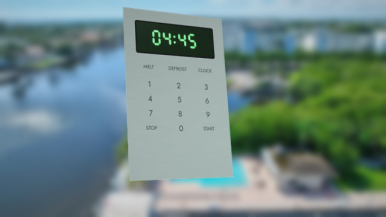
4:45
